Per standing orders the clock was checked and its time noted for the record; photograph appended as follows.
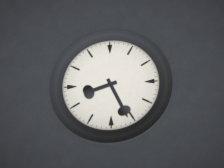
8:26
